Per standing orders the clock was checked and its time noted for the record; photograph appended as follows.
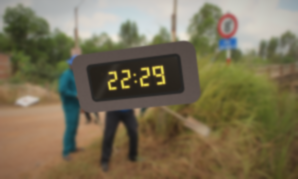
22:29
